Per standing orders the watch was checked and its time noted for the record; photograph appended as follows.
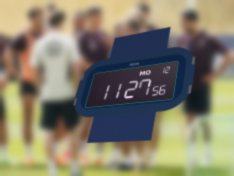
11:27
